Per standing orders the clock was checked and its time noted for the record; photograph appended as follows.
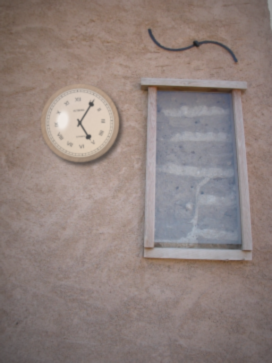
5:06
